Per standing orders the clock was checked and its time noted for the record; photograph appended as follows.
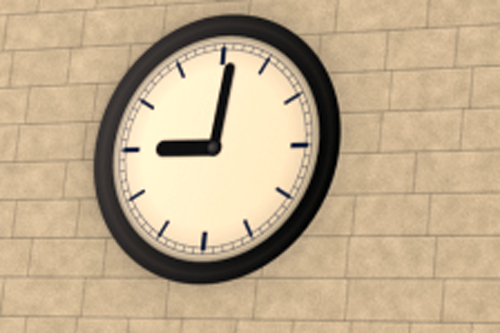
9:01
